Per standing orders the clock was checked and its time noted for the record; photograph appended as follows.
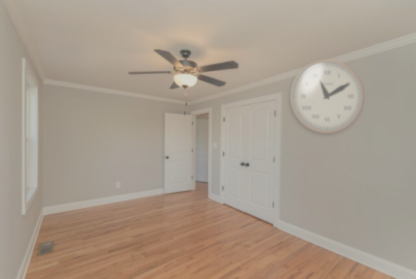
11:10
